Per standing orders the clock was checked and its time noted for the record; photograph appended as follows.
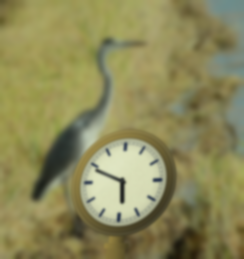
5:49
